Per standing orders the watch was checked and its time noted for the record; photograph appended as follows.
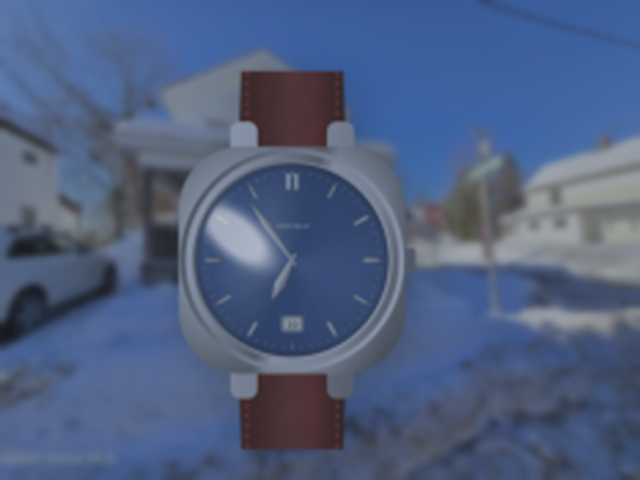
6:54
